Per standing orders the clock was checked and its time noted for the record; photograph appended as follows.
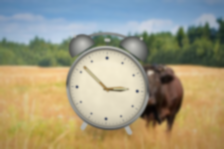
2:52
